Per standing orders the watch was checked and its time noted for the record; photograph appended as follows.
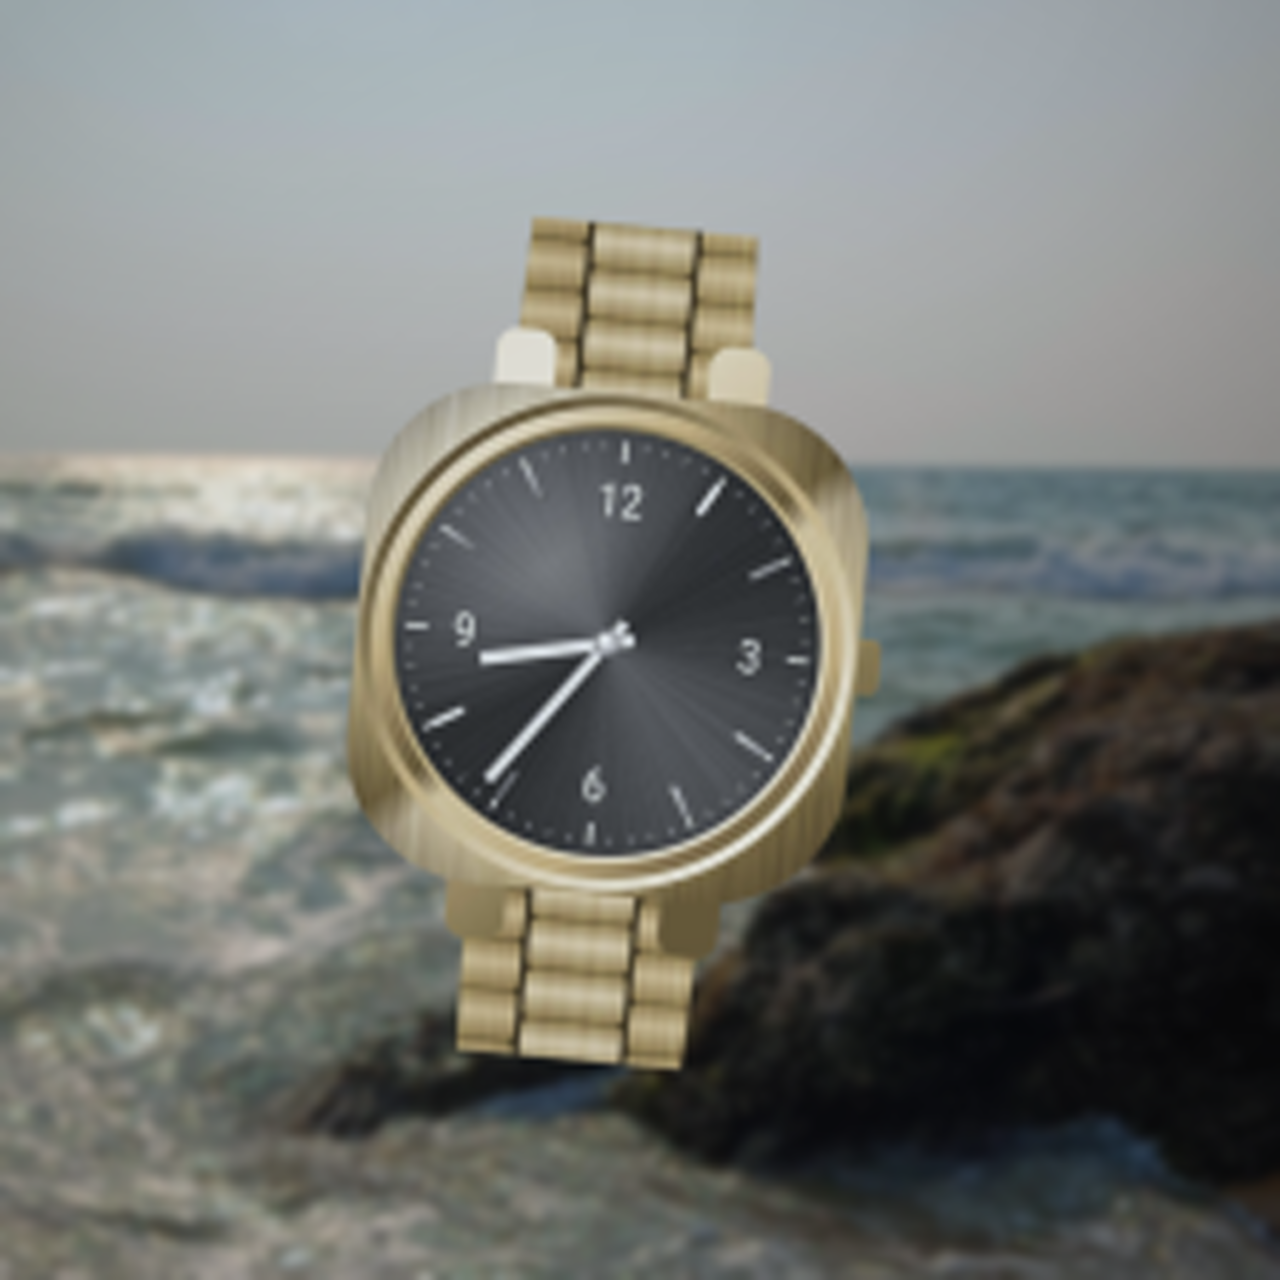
8:36
